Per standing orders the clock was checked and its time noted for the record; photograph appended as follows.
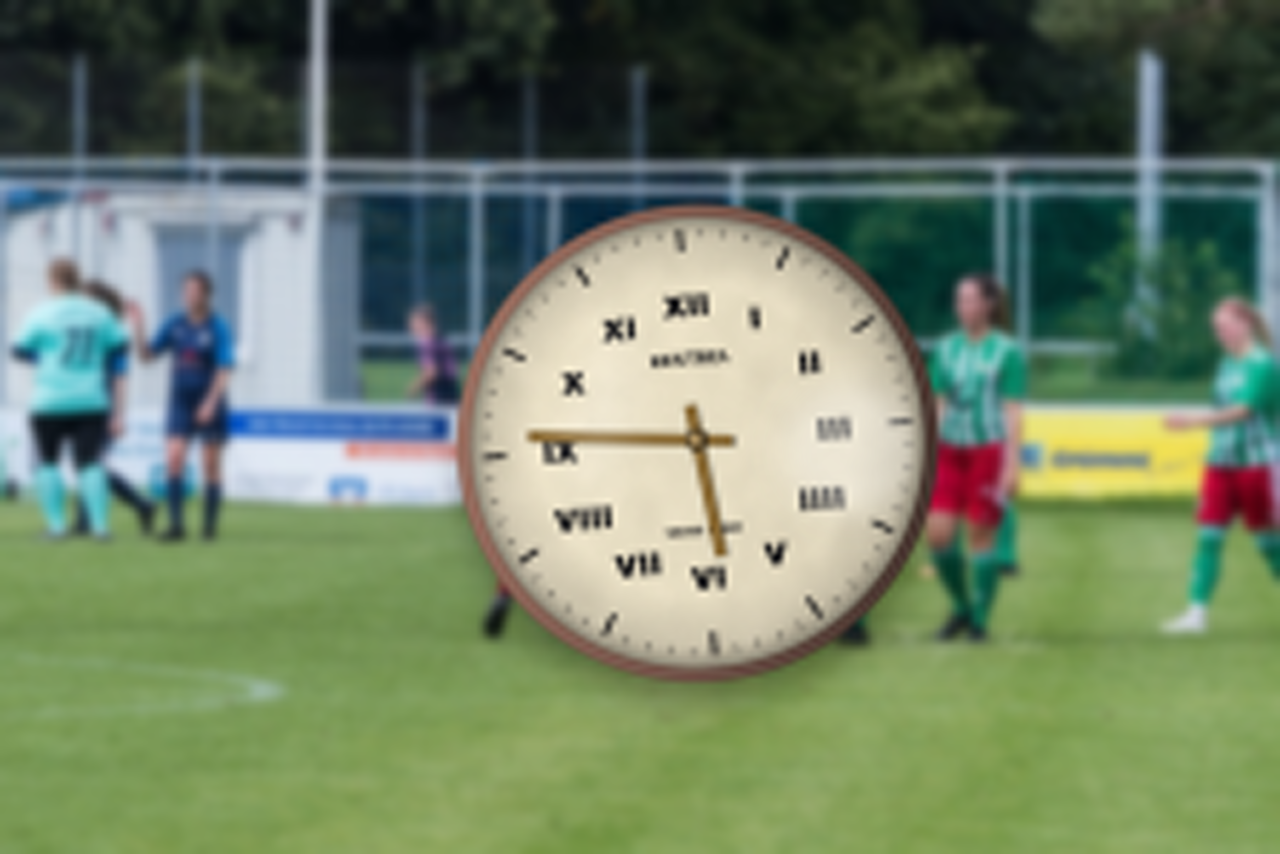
5:46
